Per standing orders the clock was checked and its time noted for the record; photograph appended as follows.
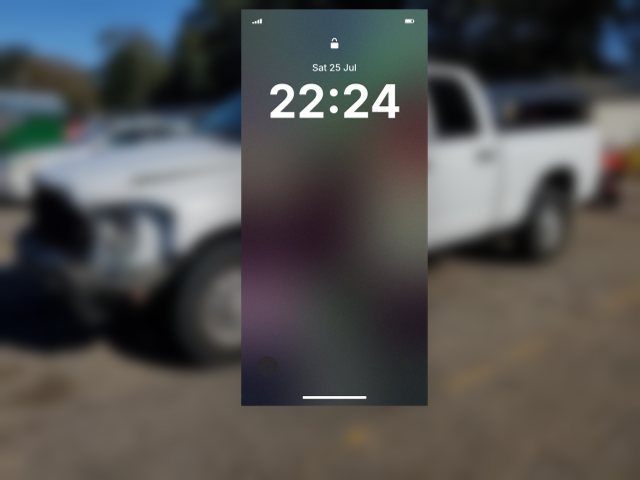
22:24
